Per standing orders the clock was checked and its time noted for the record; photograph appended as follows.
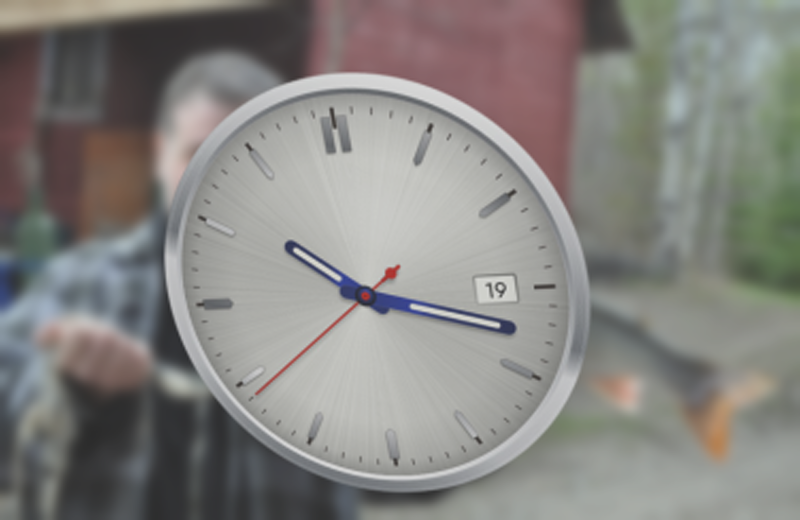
10:17:39
